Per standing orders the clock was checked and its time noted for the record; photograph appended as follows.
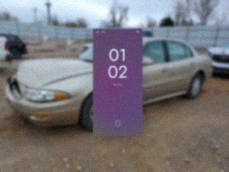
1:02
